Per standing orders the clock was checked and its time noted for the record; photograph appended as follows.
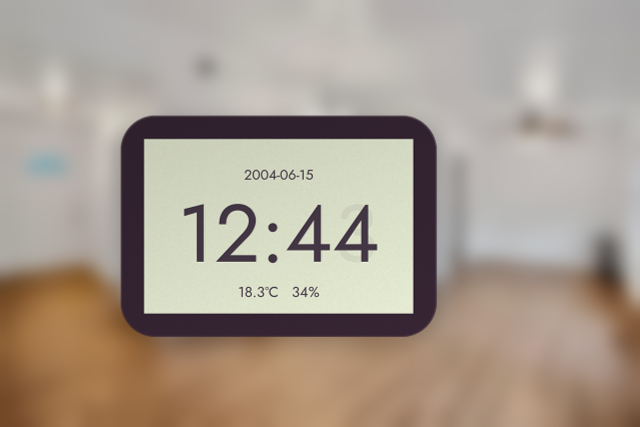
12:44
